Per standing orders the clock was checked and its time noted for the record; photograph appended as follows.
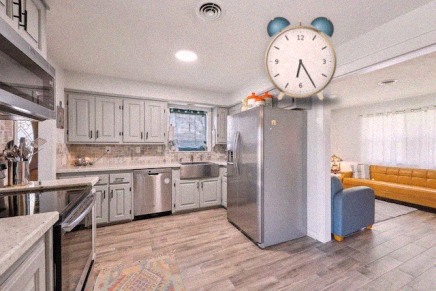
6:25
